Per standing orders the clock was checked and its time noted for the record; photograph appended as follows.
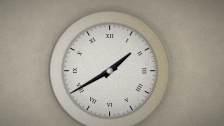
1:40
